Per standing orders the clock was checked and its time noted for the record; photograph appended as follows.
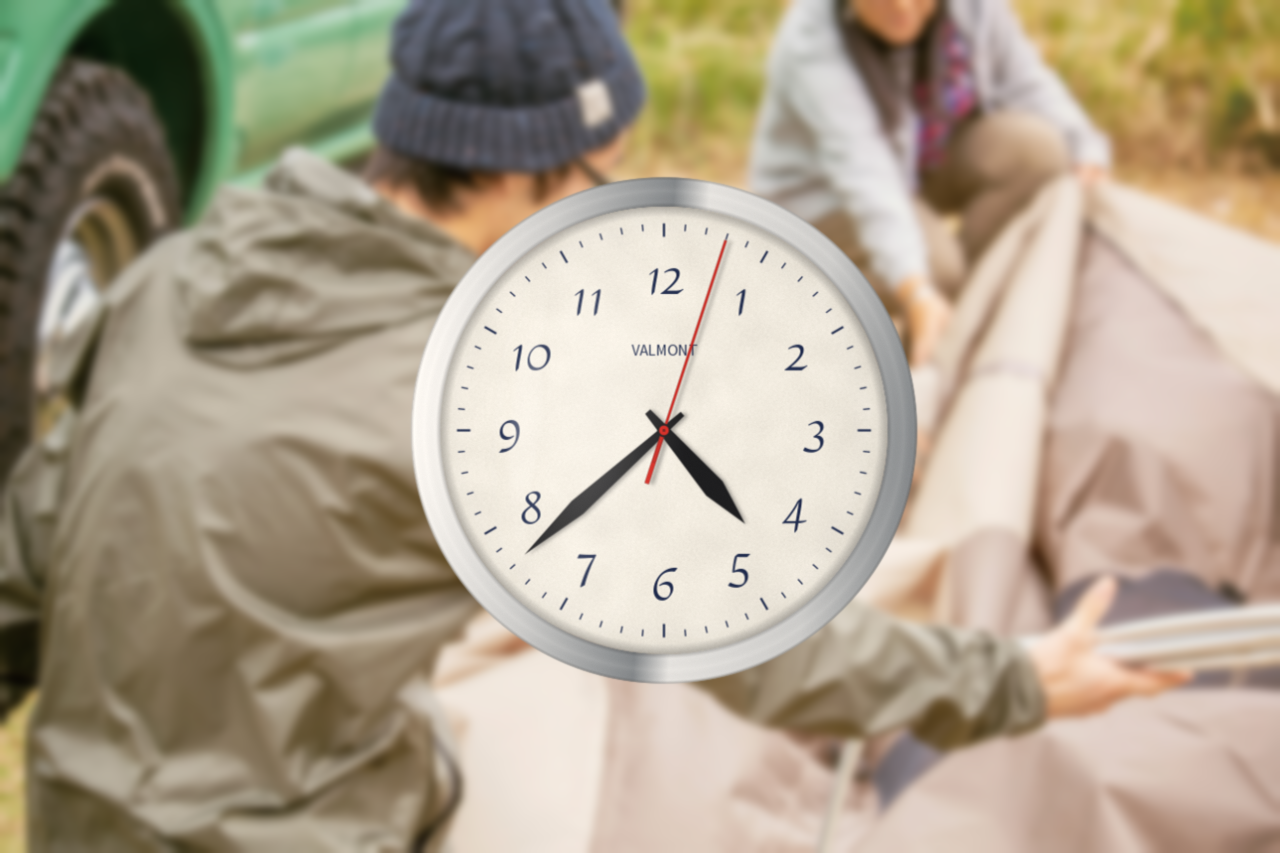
4:38:03
